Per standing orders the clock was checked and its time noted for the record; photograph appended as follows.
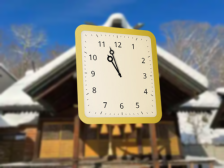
10:57
